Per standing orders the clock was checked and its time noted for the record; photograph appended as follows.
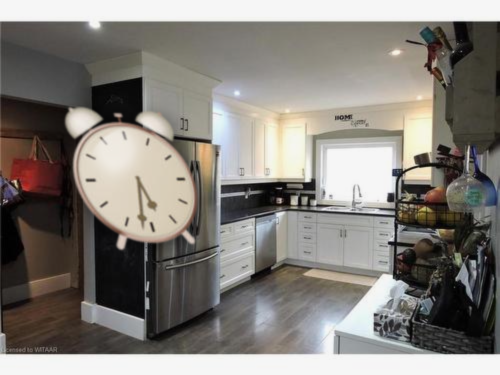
5:32
